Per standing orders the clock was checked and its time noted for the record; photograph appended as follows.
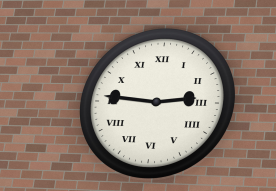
2:46
